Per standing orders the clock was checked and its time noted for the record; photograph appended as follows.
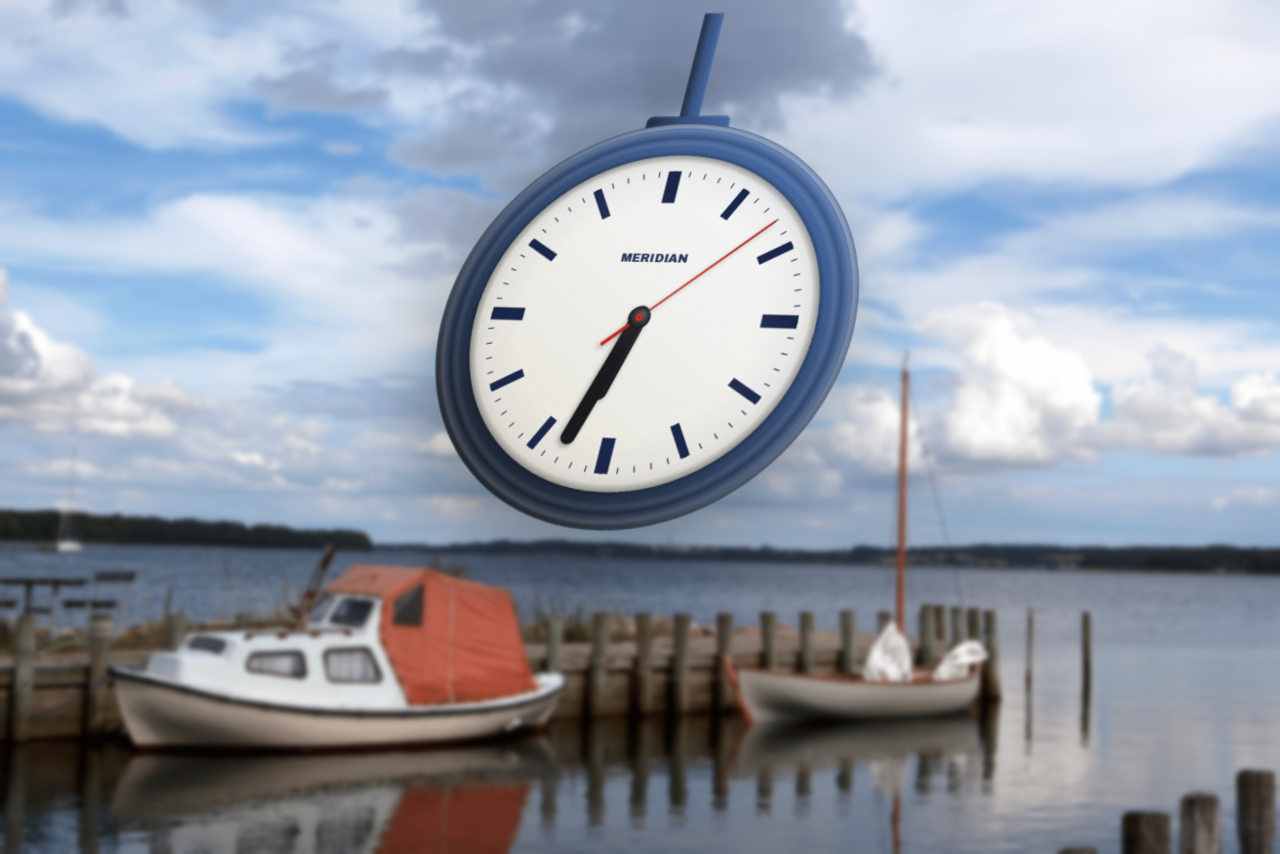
6:33:08
